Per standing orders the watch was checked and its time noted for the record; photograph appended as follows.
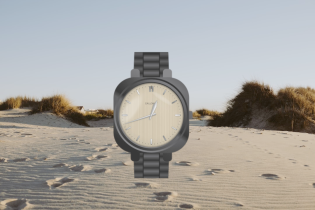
12:42
